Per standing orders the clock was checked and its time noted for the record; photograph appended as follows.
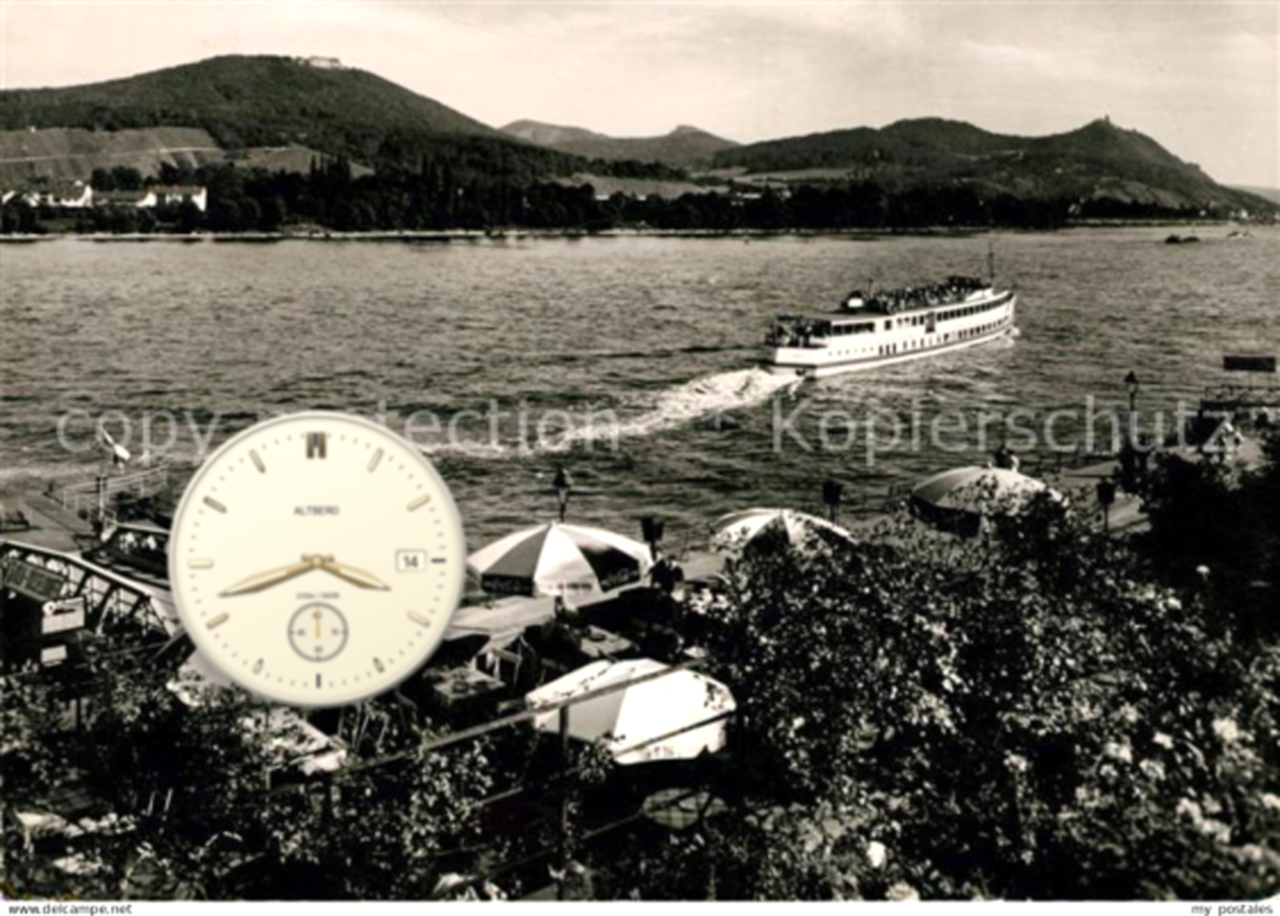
3:42
